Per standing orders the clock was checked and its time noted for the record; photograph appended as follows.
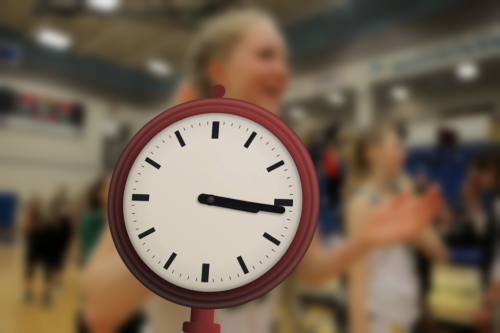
3:16
